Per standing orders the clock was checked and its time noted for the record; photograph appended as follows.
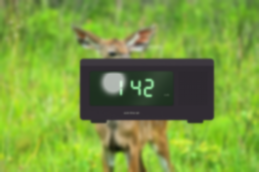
1:42
